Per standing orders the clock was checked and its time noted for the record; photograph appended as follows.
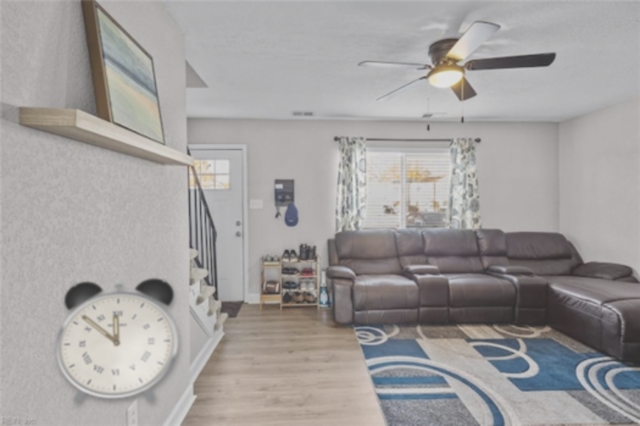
11:52
